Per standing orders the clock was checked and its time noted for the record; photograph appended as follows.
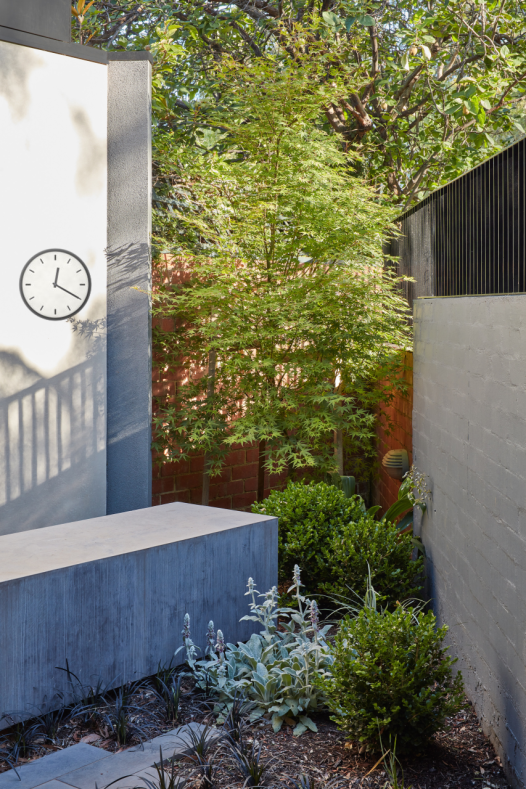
12:20
